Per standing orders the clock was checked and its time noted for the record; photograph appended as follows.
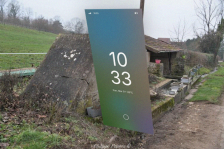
10:33
